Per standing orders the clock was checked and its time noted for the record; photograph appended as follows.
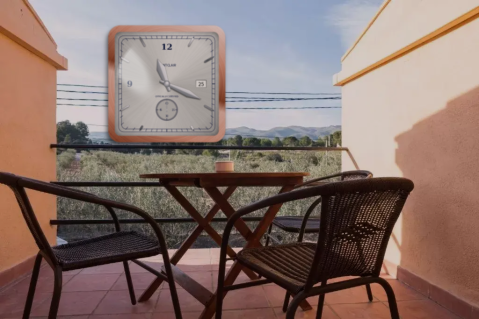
11:19
